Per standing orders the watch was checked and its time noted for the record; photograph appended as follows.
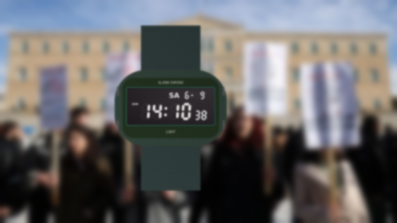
14:10
